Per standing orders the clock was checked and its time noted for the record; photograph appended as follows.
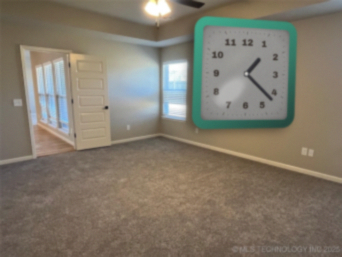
1:22
